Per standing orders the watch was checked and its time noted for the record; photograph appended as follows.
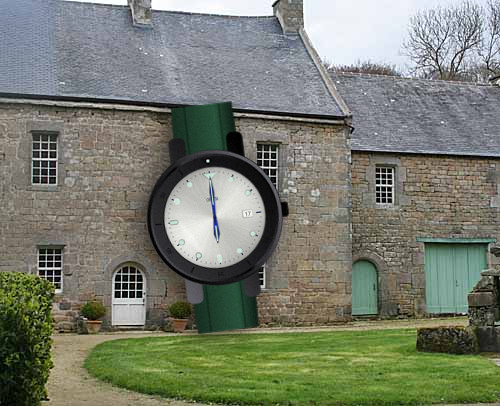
6:00
